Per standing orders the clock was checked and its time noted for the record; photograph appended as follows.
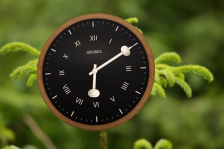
6:10
